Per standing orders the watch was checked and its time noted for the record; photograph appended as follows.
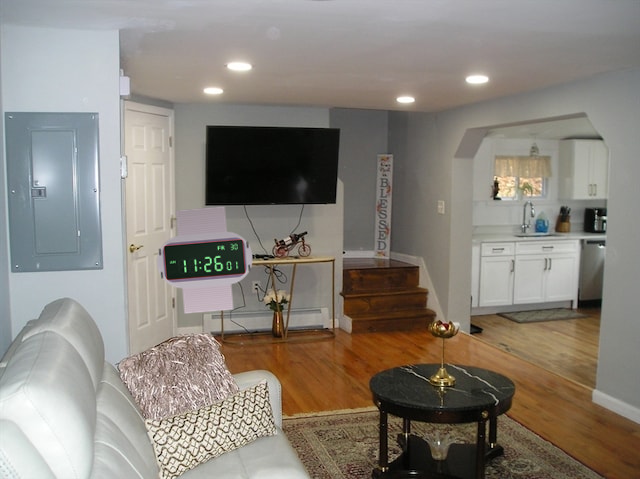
11:26:01
